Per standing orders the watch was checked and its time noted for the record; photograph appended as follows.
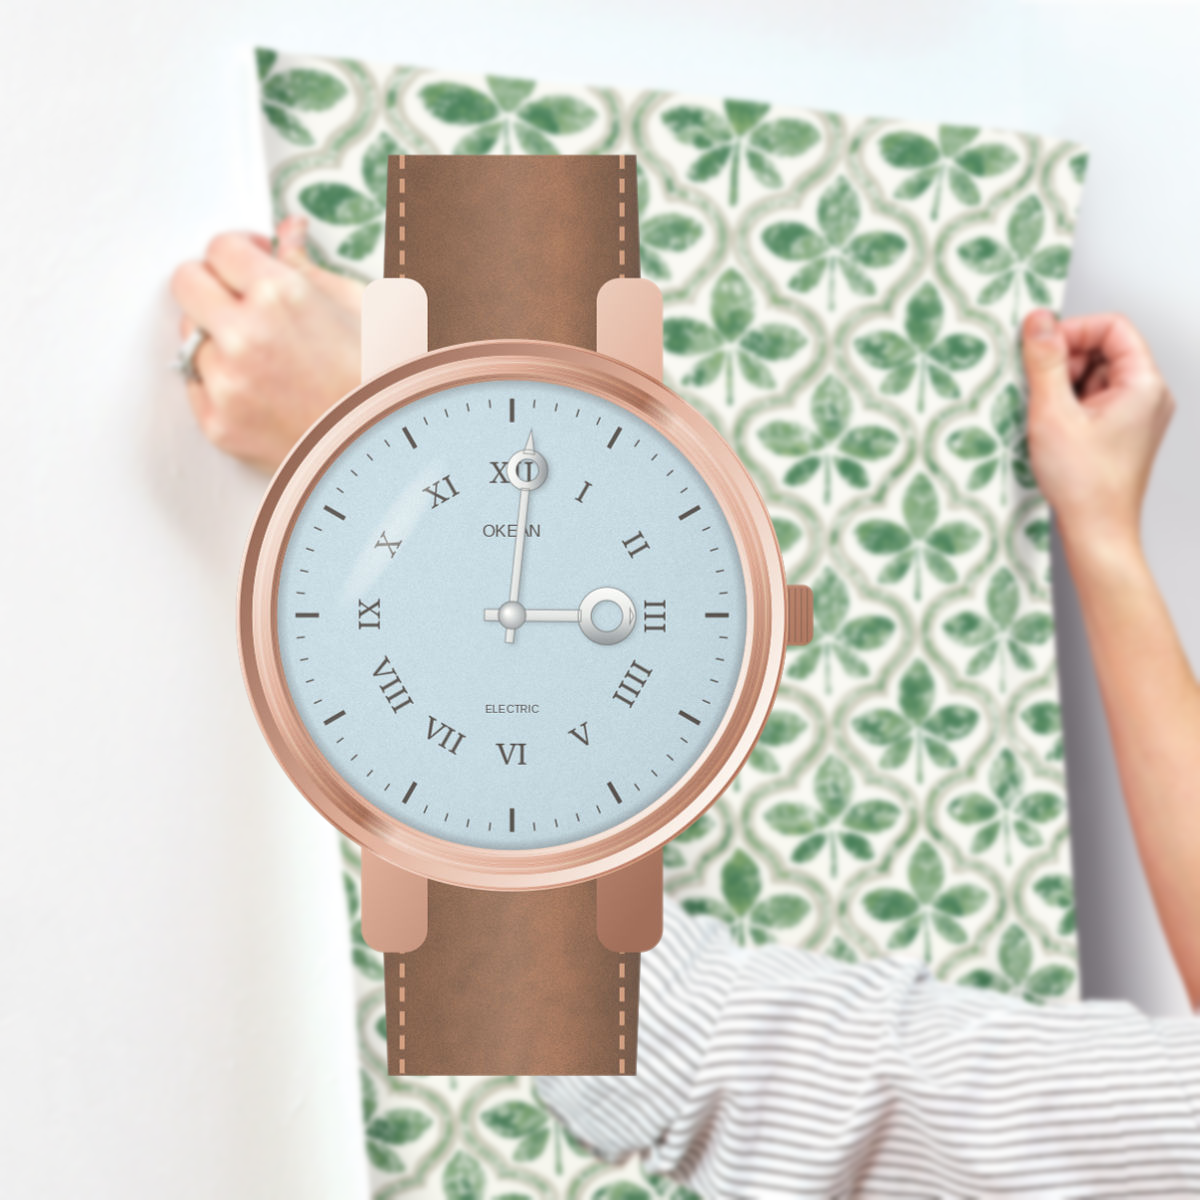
3:01
